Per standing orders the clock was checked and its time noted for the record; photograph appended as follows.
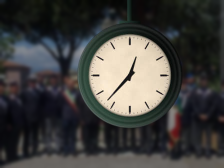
12:37
